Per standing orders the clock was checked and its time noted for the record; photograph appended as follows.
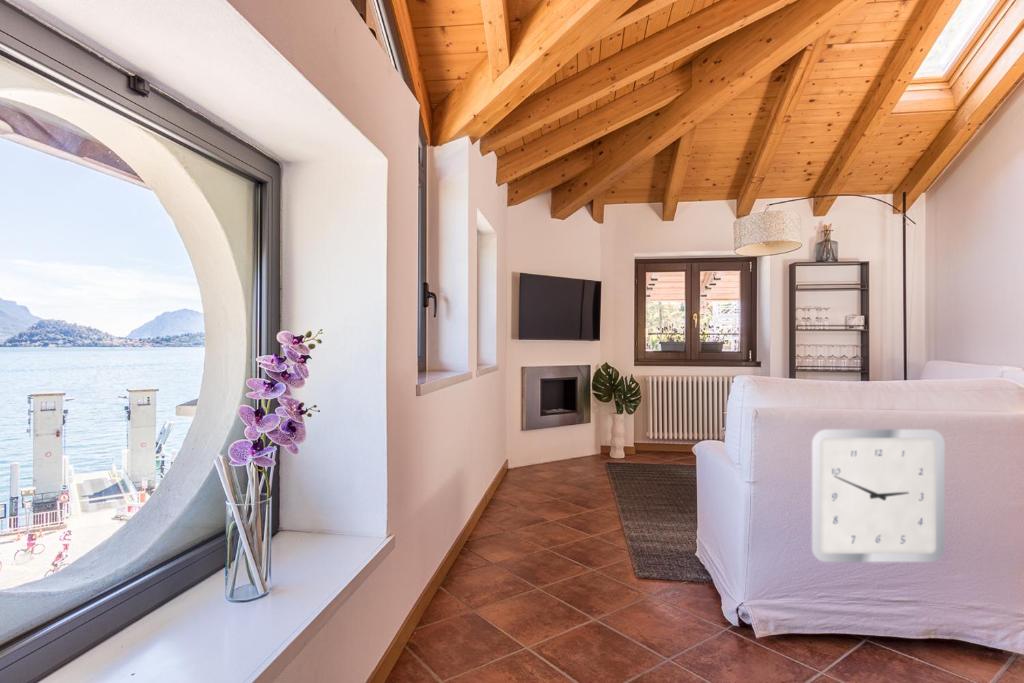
2:49
